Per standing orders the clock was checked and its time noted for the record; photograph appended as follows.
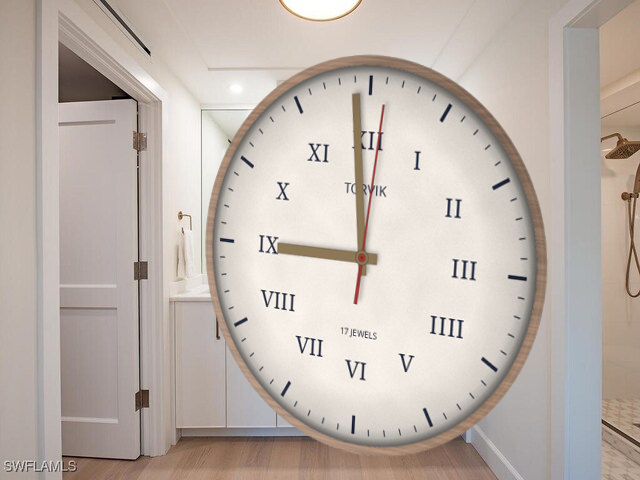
8:59:01
